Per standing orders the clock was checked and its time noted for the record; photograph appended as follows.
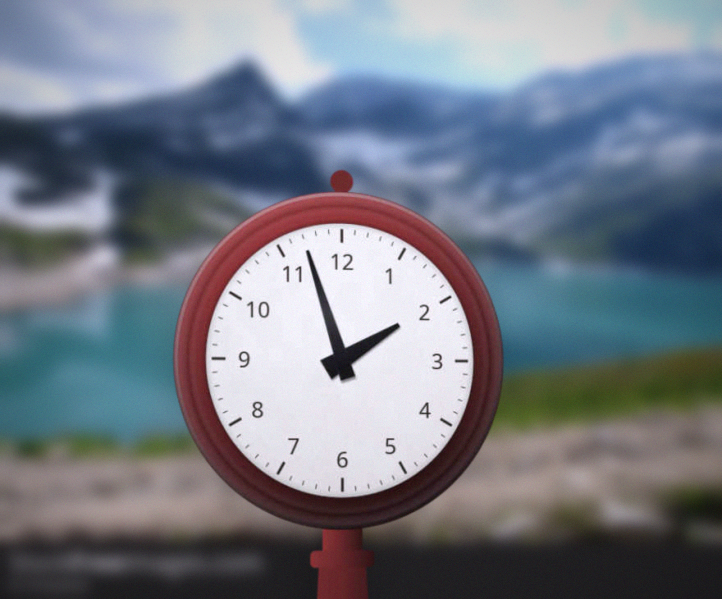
1:57
